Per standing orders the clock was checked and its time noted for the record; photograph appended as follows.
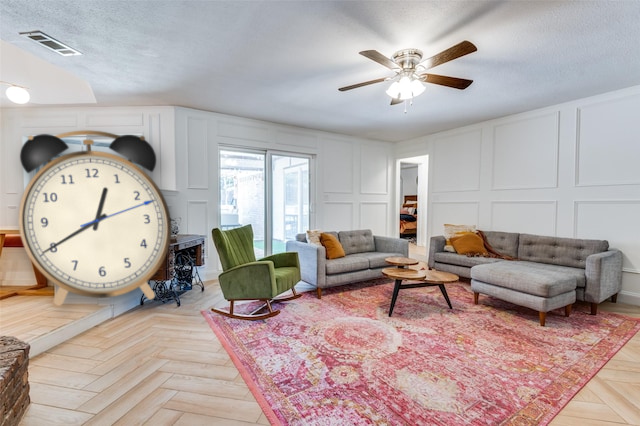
12:40:12
